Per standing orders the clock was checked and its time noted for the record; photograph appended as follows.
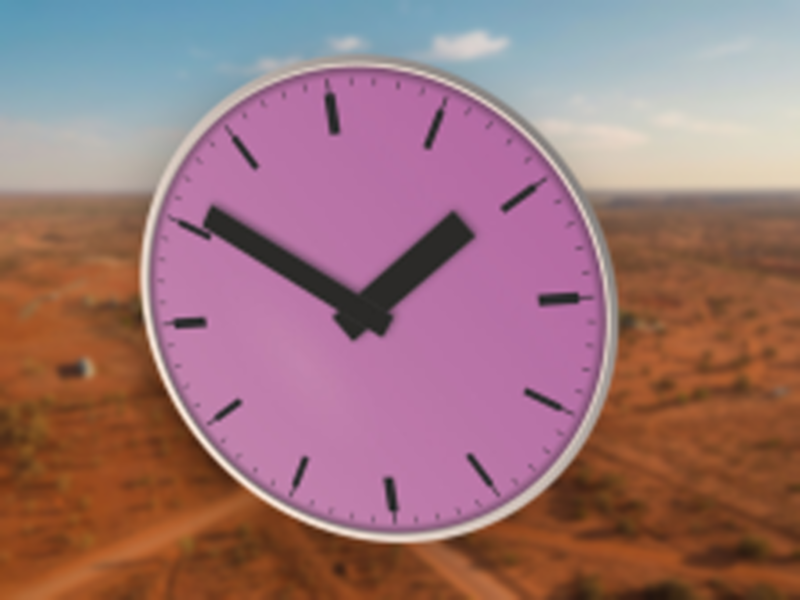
1:51
